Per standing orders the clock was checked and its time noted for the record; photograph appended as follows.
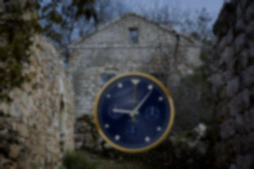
9:06
